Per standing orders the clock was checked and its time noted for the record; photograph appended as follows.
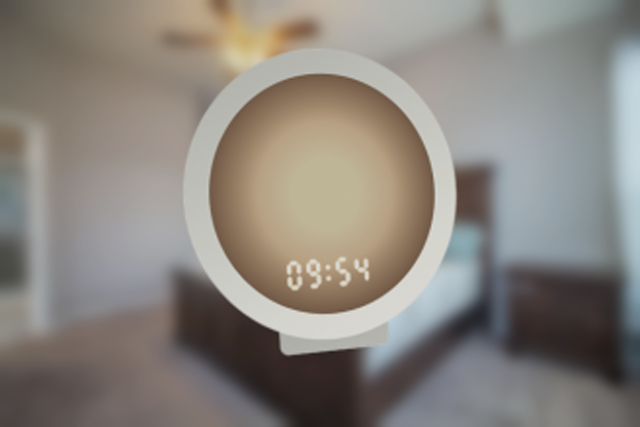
9:54
